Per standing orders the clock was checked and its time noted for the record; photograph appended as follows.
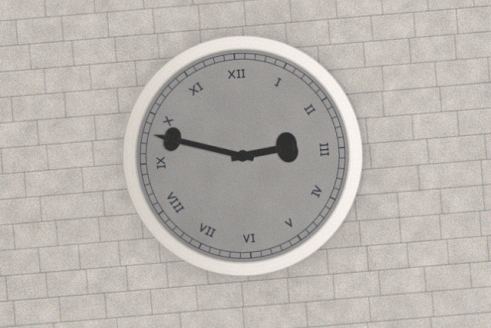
2:48
